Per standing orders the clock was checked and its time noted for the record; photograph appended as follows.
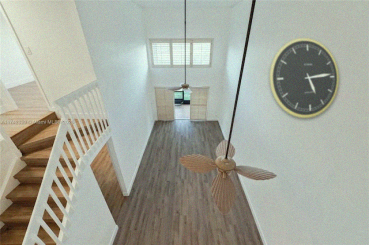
5:14
